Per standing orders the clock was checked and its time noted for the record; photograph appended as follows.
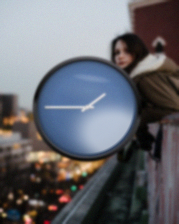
1:45
